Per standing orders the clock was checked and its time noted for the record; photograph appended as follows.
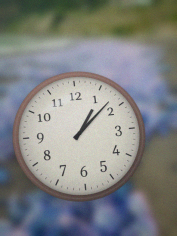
1:08
